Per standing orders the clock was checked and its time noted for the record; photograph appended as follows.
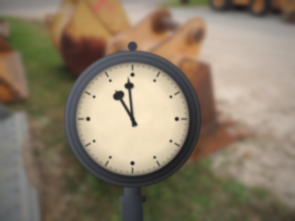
10:59
